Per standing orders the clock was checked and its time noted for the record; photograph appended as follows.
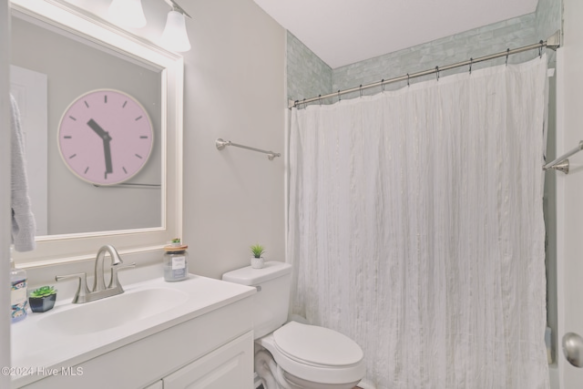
10:29
